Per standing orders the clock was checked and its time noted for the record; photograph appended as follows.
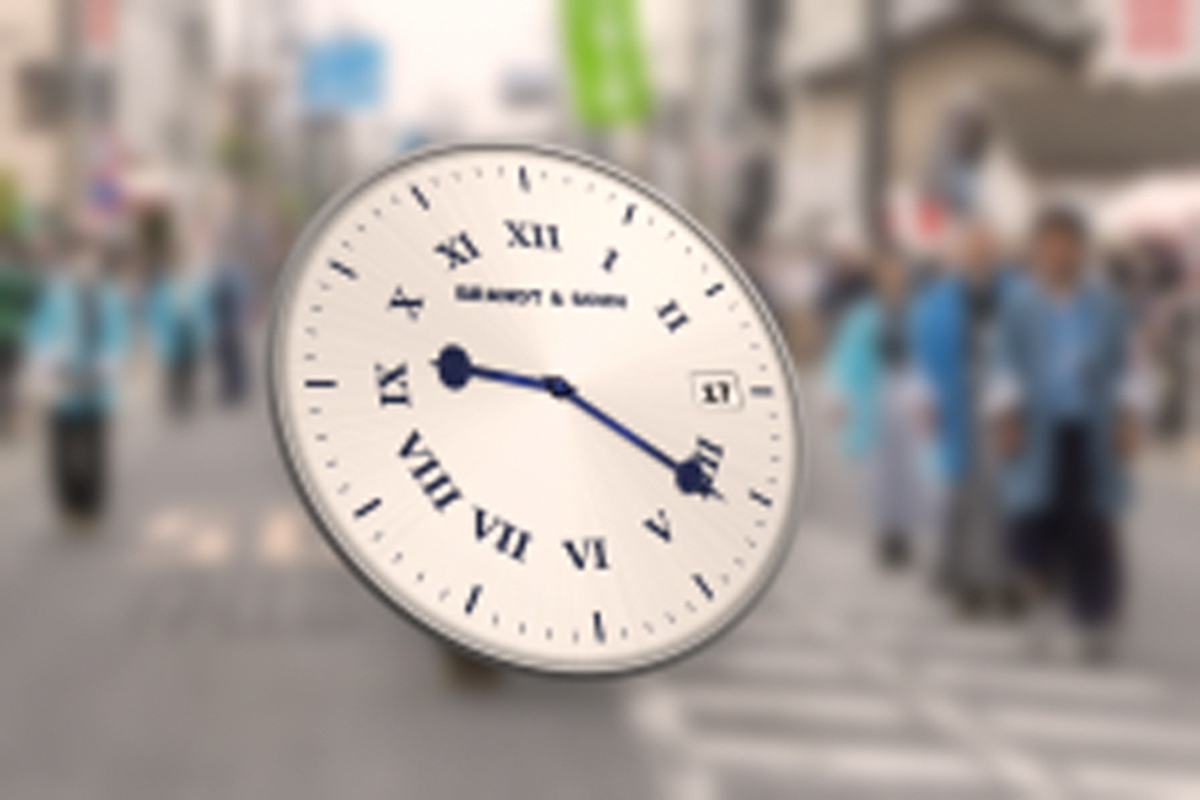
9:21
